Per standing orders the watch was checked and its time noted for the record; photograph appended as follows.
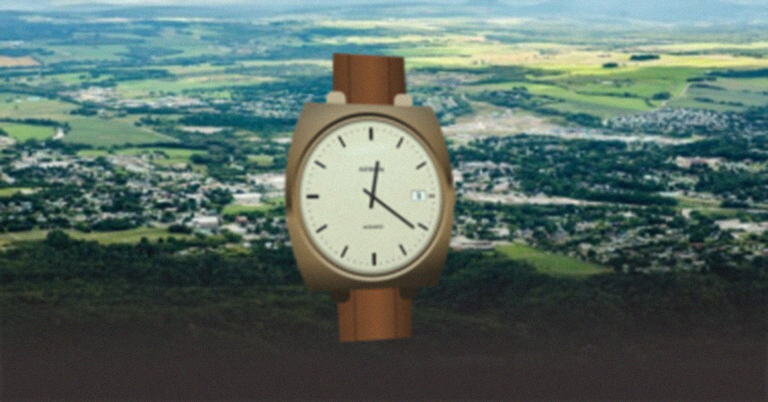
12:21
